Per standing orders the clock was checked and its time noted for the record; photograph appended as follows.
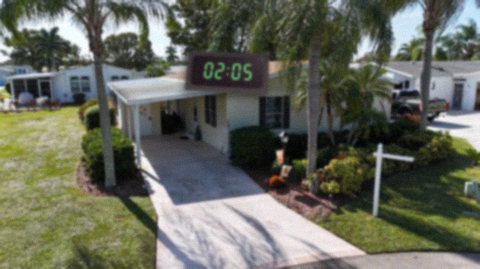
2:05
